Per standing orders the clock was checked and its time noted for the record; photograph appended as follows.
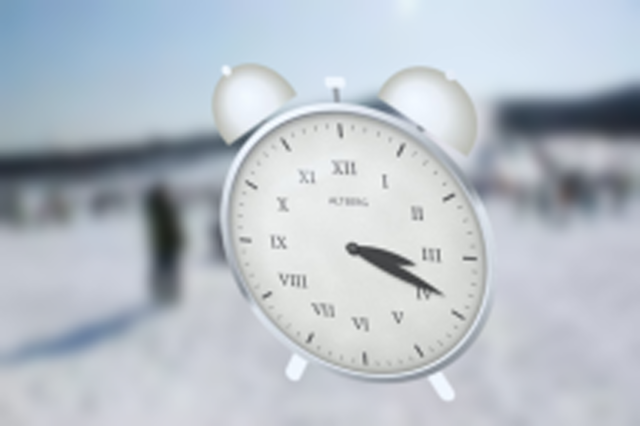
3:19
